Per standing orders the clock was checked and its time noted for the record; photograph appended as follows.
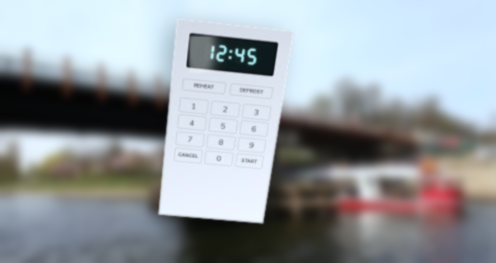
12:45
